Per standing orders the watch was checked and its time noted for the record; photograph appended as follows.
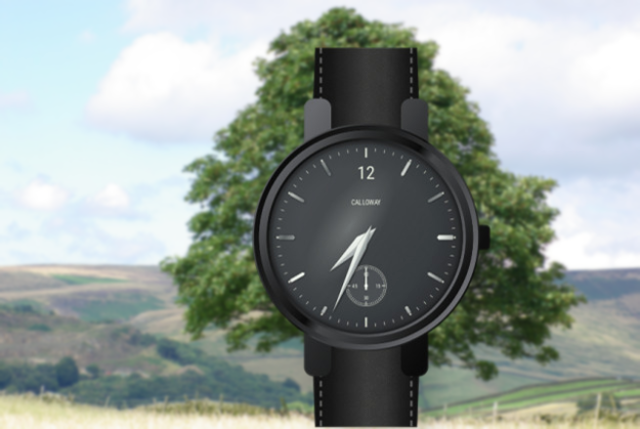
7:34
